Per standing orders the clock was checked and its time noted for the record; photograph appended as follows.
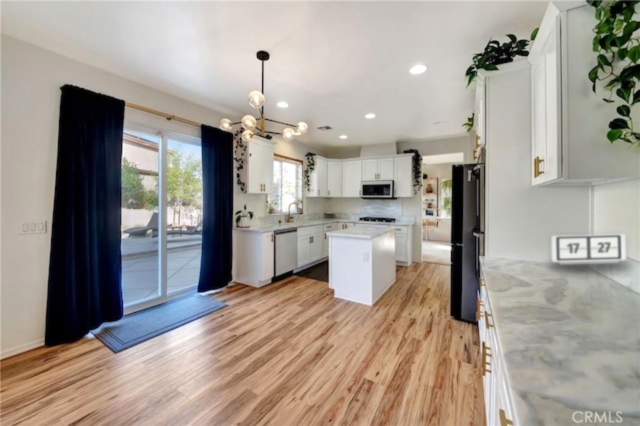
17:27
